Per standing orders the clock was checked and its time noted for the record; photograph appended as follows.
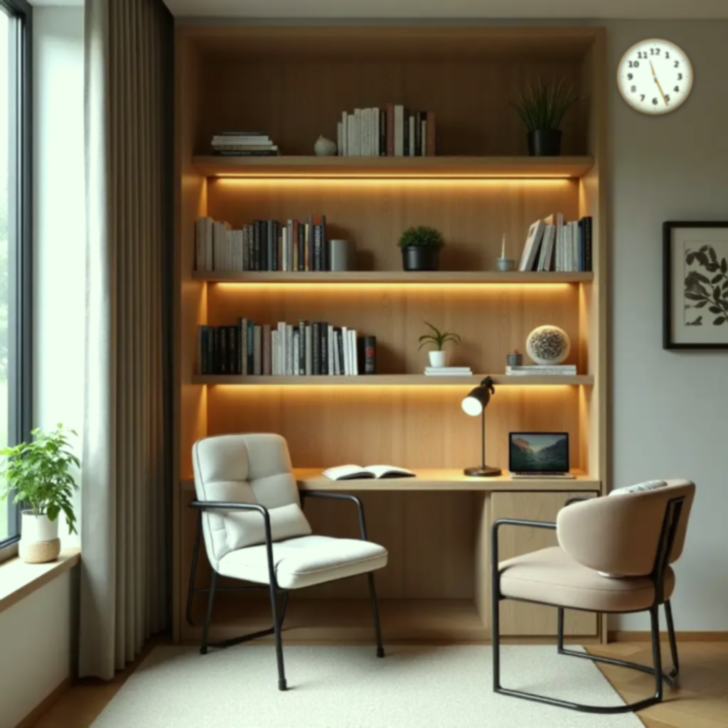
11:26
